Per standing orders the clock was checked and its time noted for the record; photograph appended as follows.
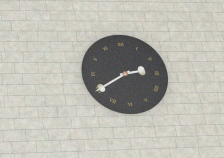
2:40
